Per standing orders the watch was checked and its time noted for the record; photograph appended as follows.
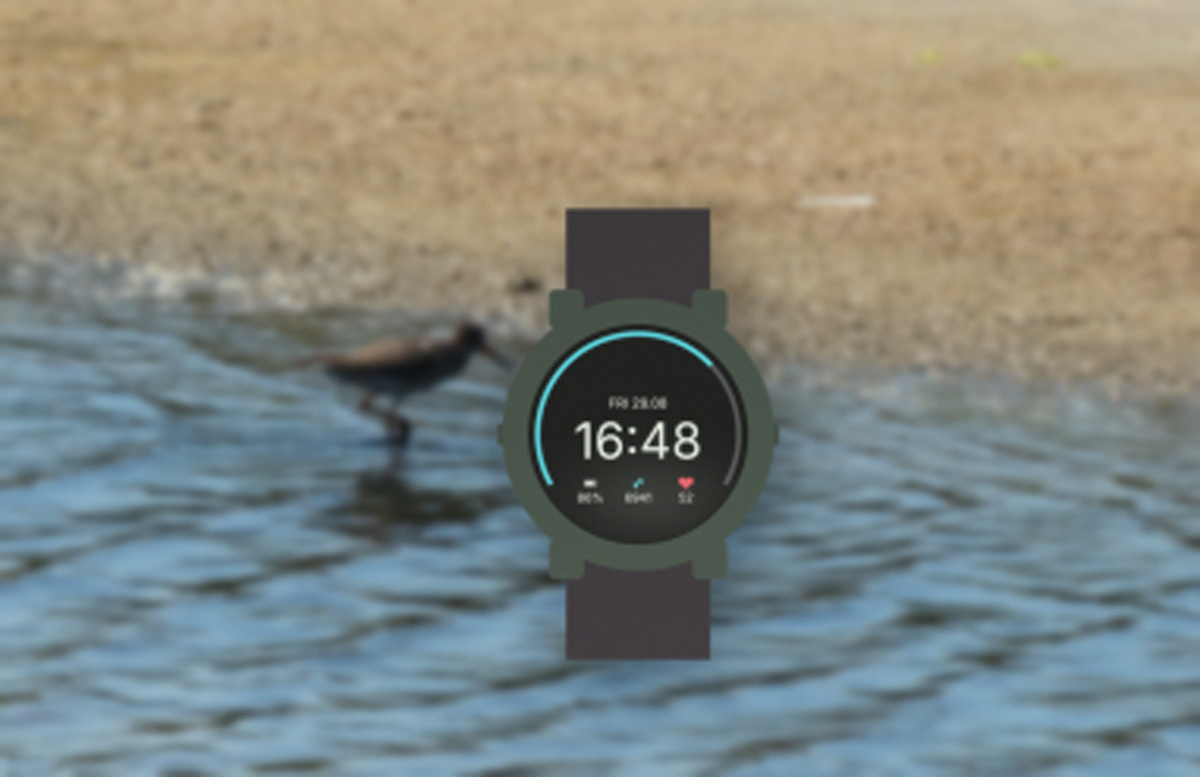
16:48
